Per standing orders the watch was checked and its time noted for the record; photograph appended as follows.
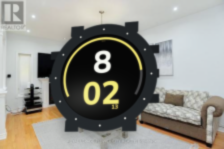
8:02
